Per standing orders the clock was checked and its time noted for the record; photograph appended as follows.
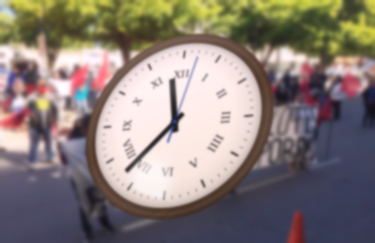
11:37:02
